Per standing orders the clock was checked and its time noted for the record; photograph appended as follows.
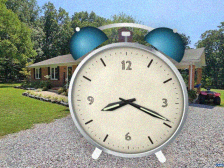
8:19
